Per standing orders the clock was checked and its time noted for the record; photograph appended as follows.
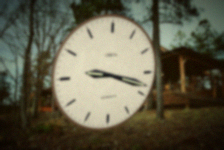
9:18
